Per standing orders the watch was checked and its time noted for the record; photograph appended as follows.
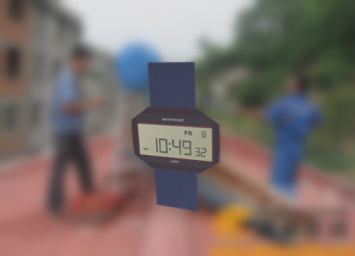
10:49:32
